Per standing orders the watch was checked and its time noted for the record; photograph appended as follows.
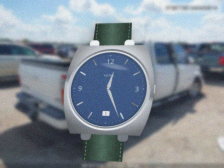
12:26
